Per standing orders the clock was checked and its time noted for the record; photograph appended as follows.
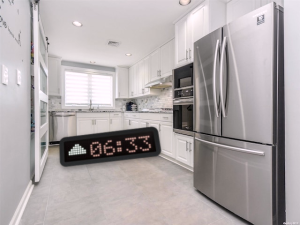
6:33
